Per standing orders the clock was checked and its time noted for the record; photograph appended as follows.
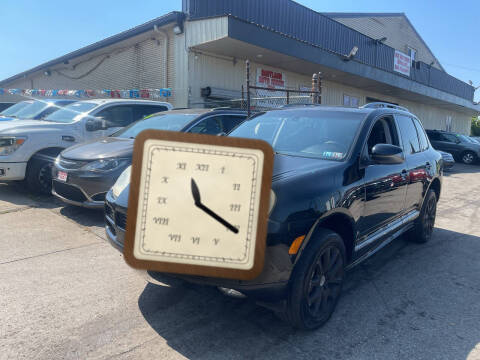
11:20
